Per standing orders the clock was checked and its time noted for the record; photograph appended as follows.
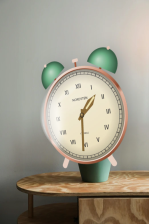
1:31
